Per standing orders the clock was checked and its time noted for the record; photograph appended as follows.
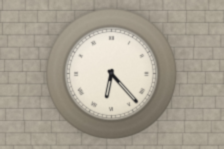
6:23
